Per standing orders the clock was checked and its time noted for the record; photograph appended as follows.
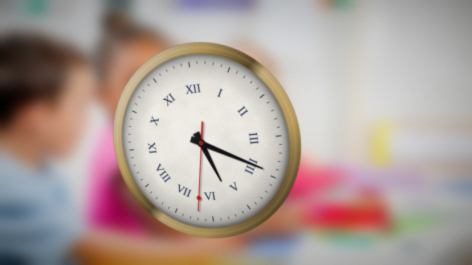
5:19:32
